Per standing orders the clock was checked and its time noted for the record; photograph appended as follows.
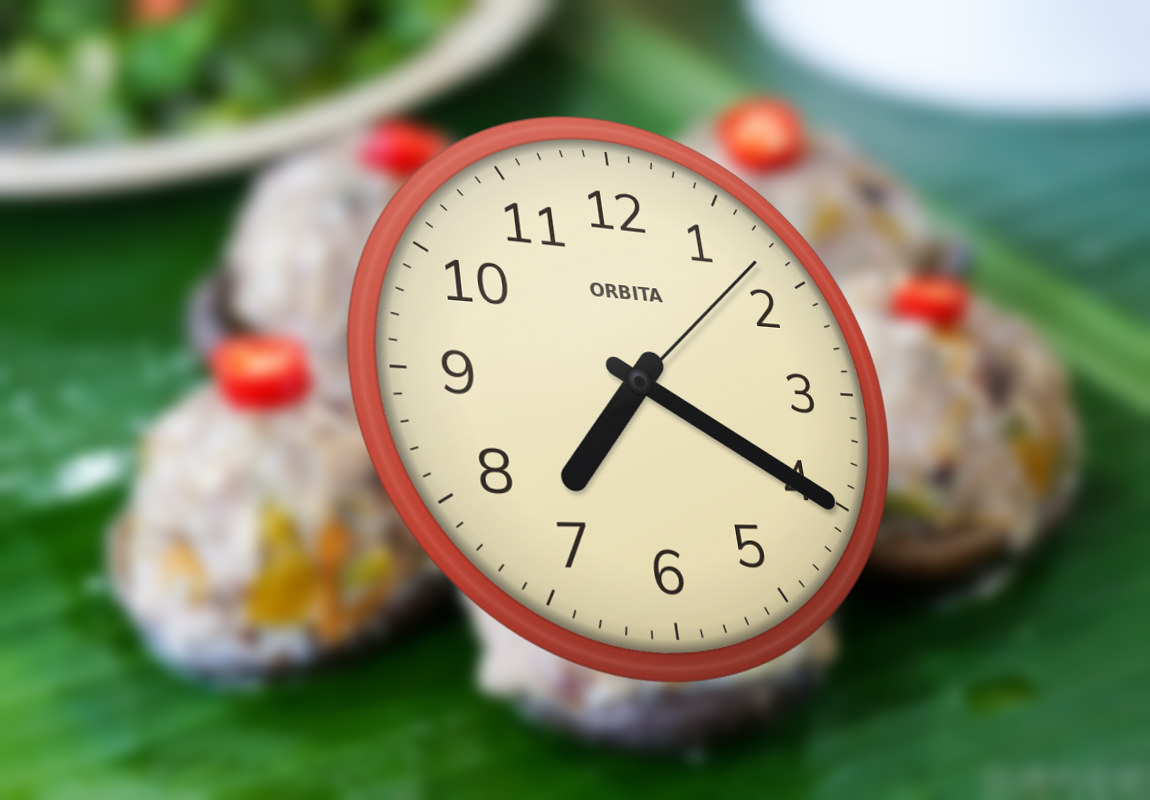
7:20:08
